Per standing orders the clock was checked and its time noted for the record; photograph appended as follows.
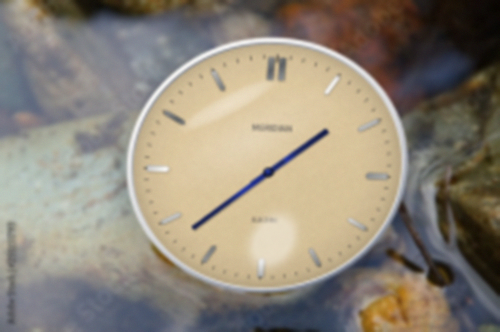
1:38
